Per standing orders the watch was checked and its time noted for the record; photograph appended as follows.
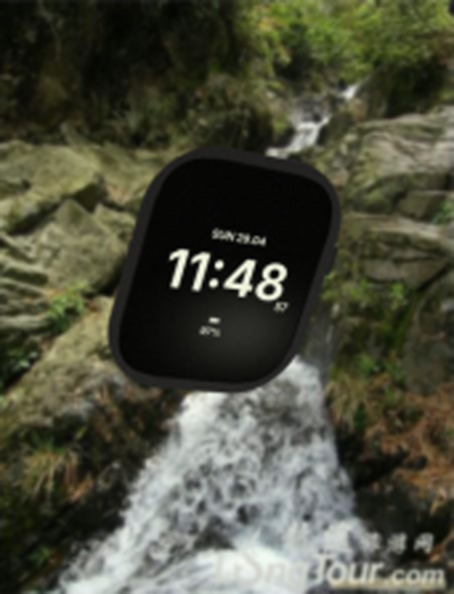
11:48
